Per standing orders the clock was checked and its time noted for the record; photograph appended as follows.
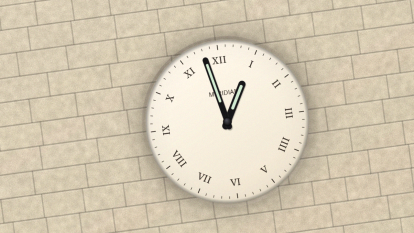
12:58
